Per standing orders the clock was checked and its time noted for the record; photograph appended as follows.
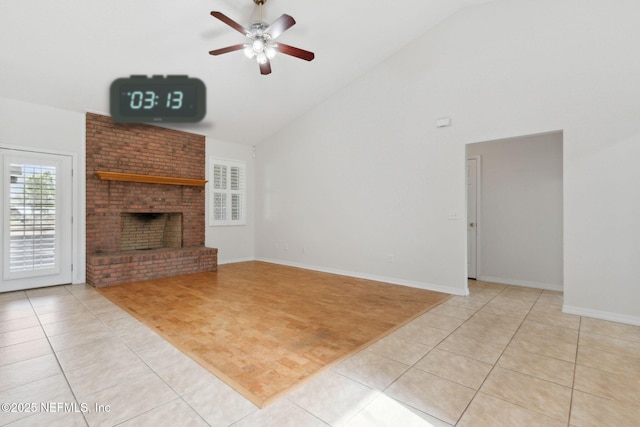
3:13
